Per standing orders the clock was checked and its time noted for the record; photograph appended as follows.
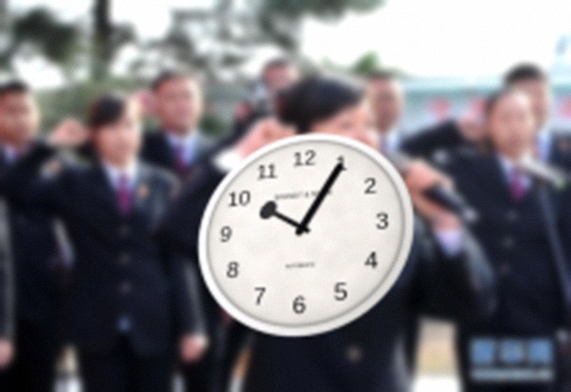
10:05
